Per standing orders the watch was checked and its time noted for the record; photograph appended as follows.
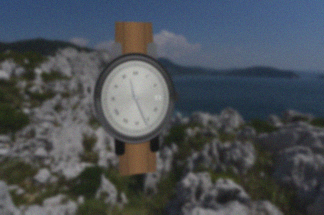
11:26
